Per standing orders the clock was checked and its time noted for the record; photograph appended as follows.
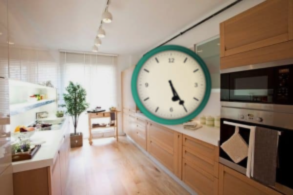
5:25
